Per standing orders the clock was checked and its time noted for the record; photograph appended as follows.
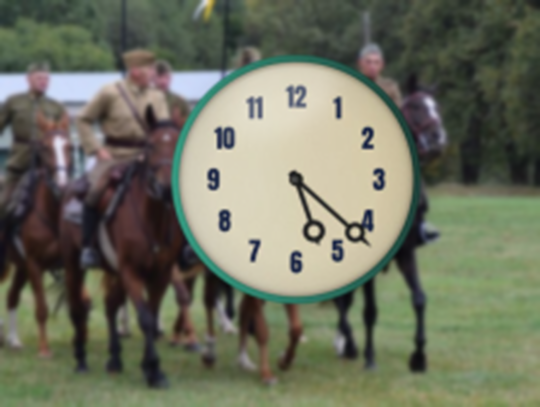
5:22
